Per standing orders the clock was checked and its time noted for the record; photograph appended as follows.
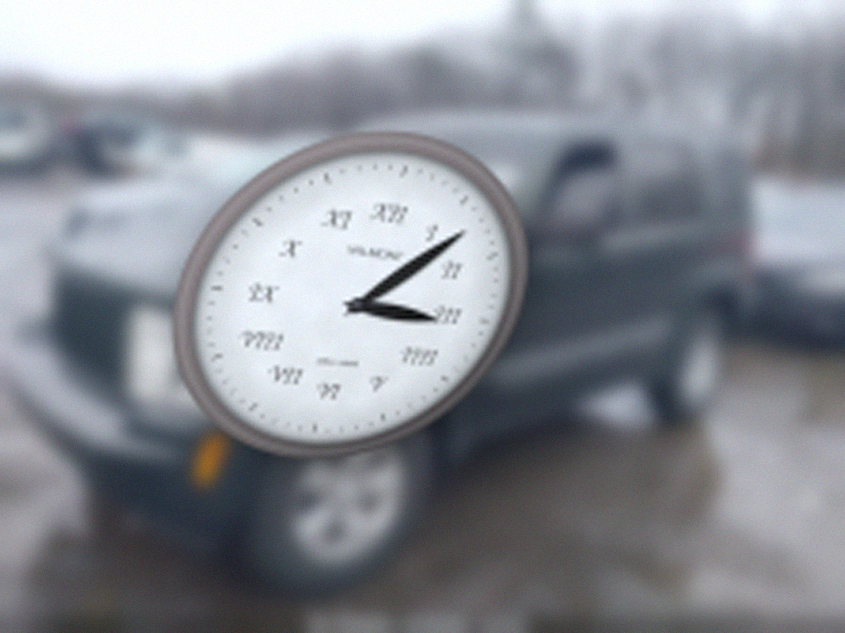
3:07
